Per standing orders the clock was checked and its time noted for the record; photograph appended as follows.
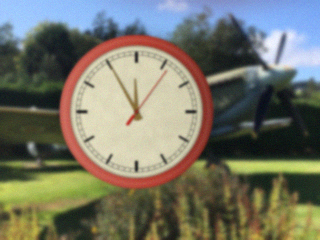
11:55:06
